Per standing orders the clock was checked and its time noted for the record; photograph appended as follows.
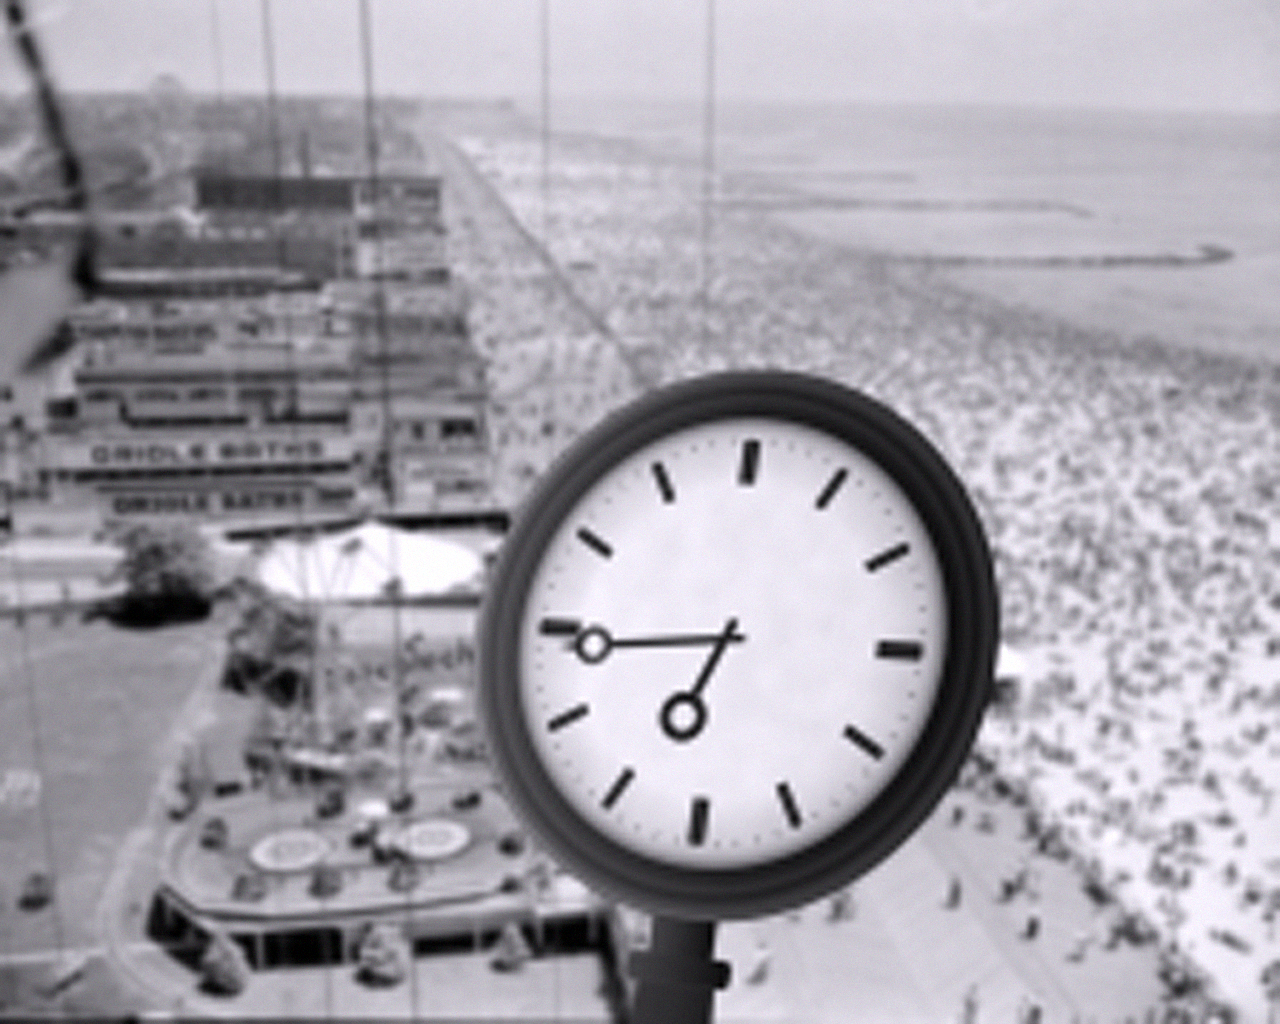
6:44
